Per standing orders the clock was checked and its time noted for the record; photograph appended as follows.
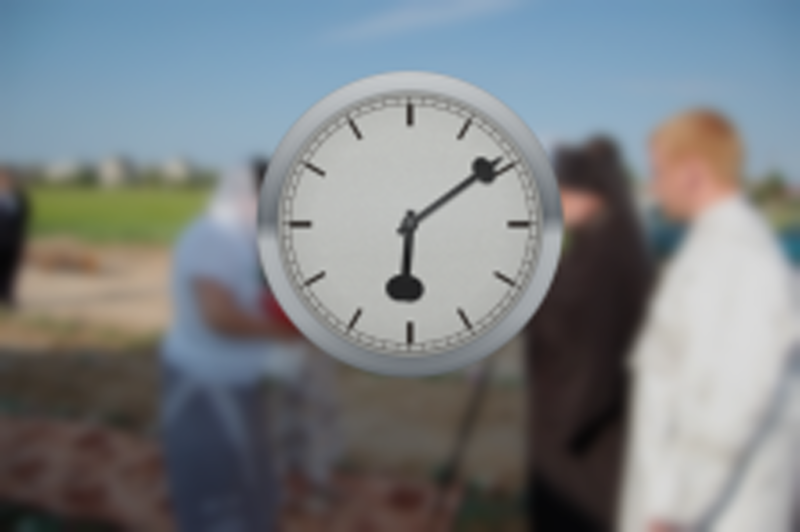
6:09
